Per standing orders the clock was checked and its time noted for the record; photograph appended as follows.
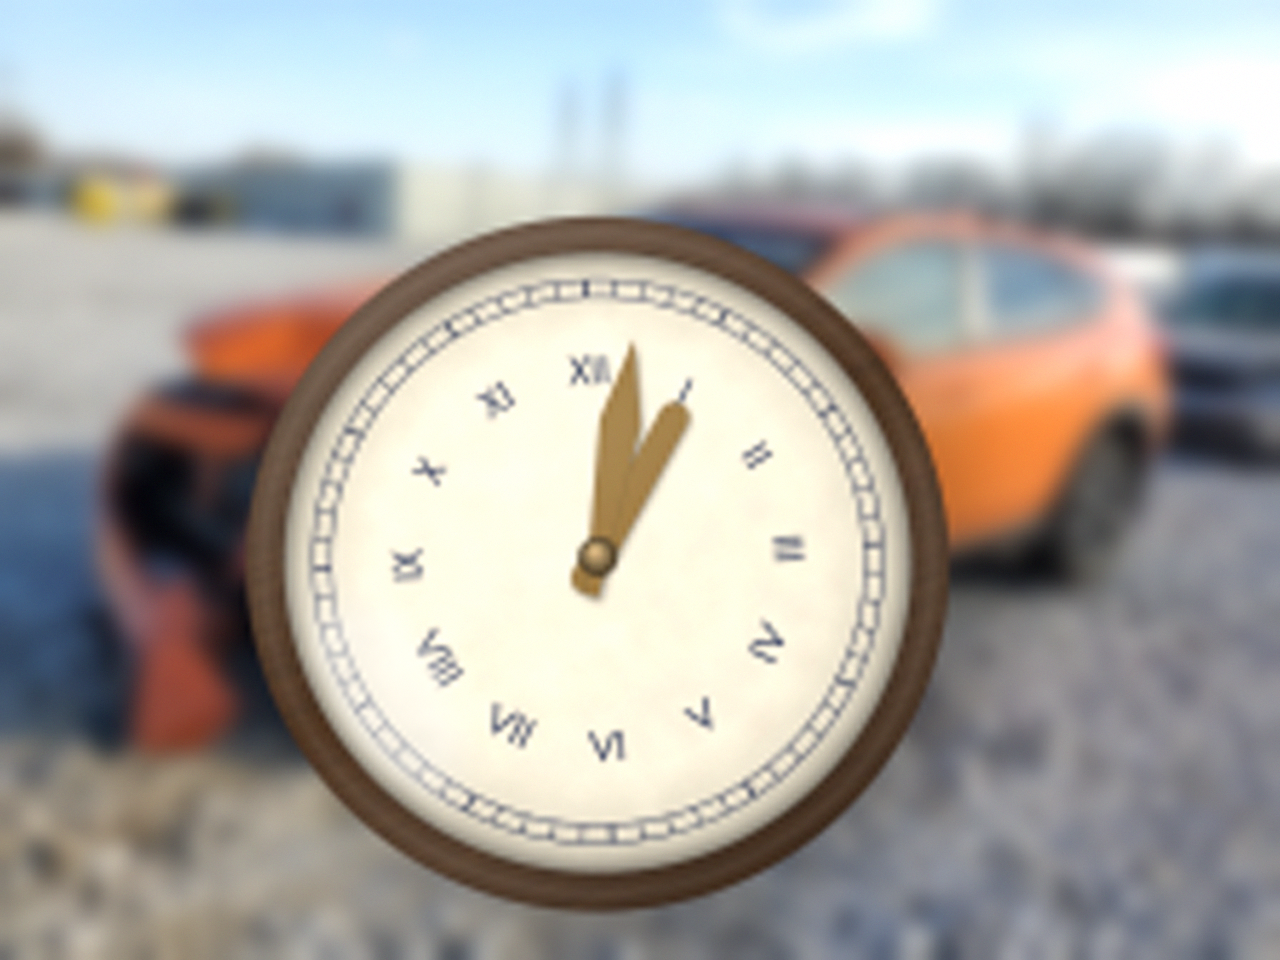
1:02
